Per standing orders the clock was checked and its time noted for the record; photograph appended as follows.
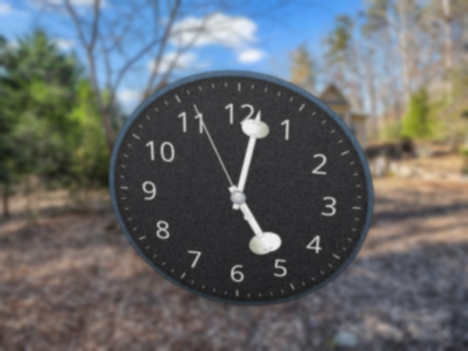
5:01:56
